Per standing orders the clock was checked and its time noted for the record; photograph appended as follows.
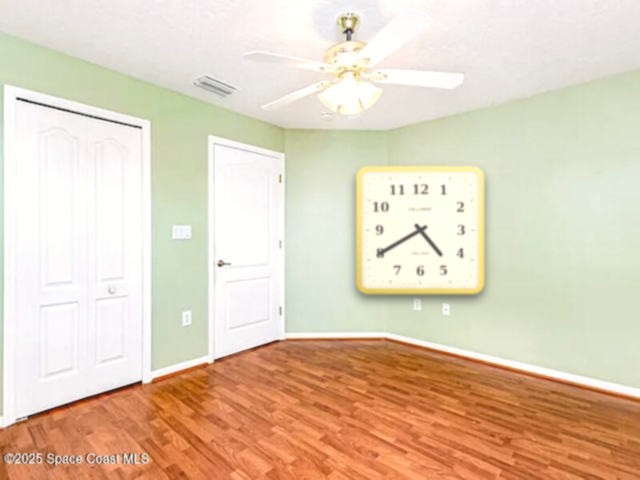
4:40
